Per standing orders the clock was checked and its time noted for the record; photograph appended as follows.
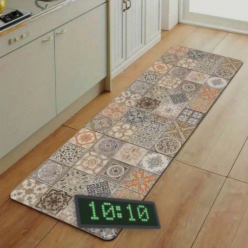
10:10
